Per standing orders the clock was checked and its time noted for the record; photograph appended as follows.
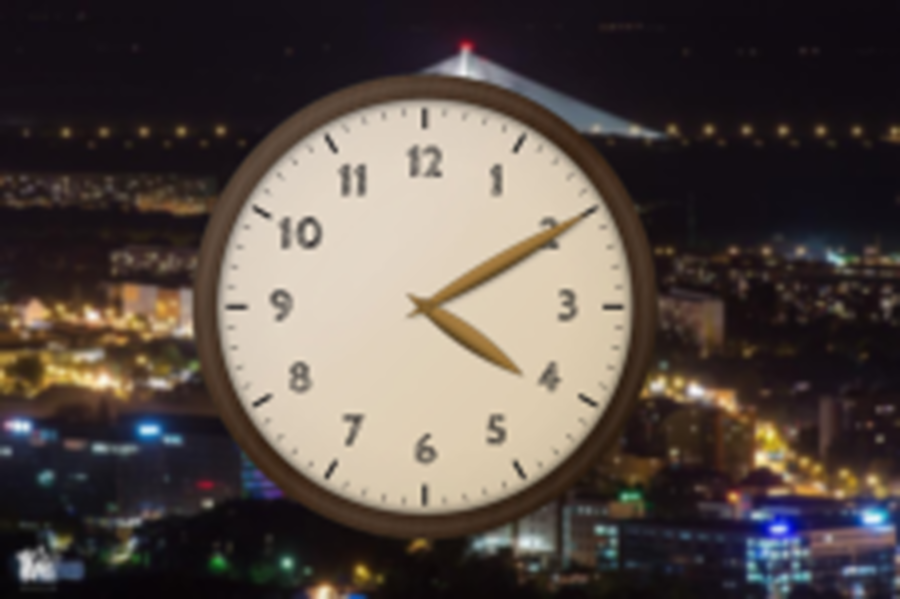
4:10
